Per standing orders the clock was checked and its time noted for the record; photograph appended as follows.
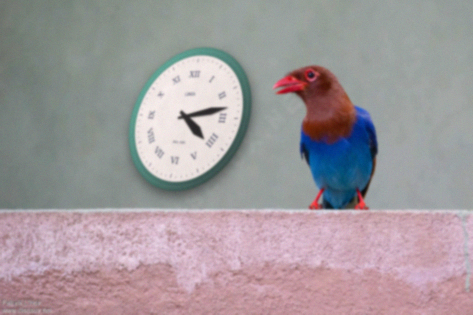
4:13
